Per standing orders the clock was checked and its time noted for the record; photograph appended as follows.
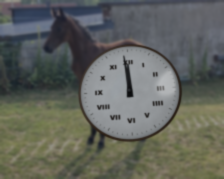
11:59
